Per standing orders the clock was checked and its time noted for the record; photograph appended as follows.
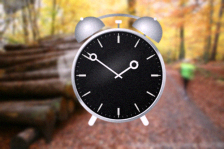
1:51
